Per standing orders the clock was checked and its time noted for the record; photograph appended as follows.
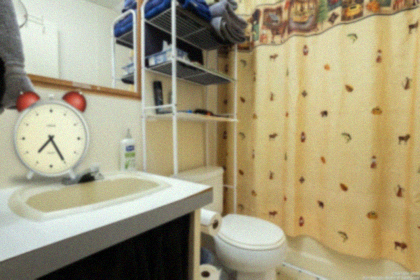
7:25
